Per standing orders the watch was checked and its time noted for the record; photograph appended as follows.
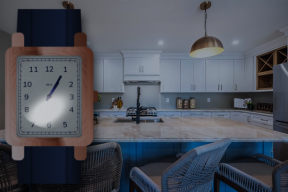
1:05
